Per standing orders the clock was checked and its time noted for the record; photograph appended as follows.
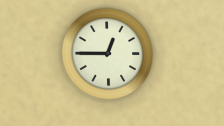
12:45
